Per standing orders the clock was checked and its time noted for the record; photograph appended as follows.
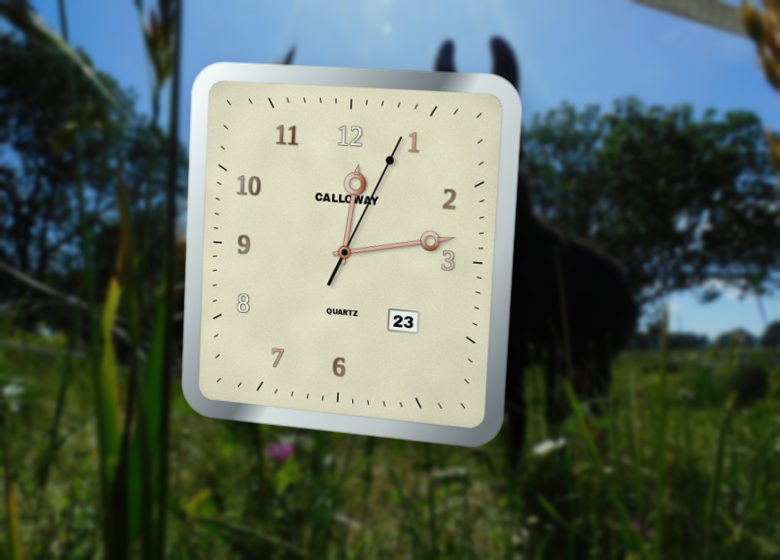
12:13:04
